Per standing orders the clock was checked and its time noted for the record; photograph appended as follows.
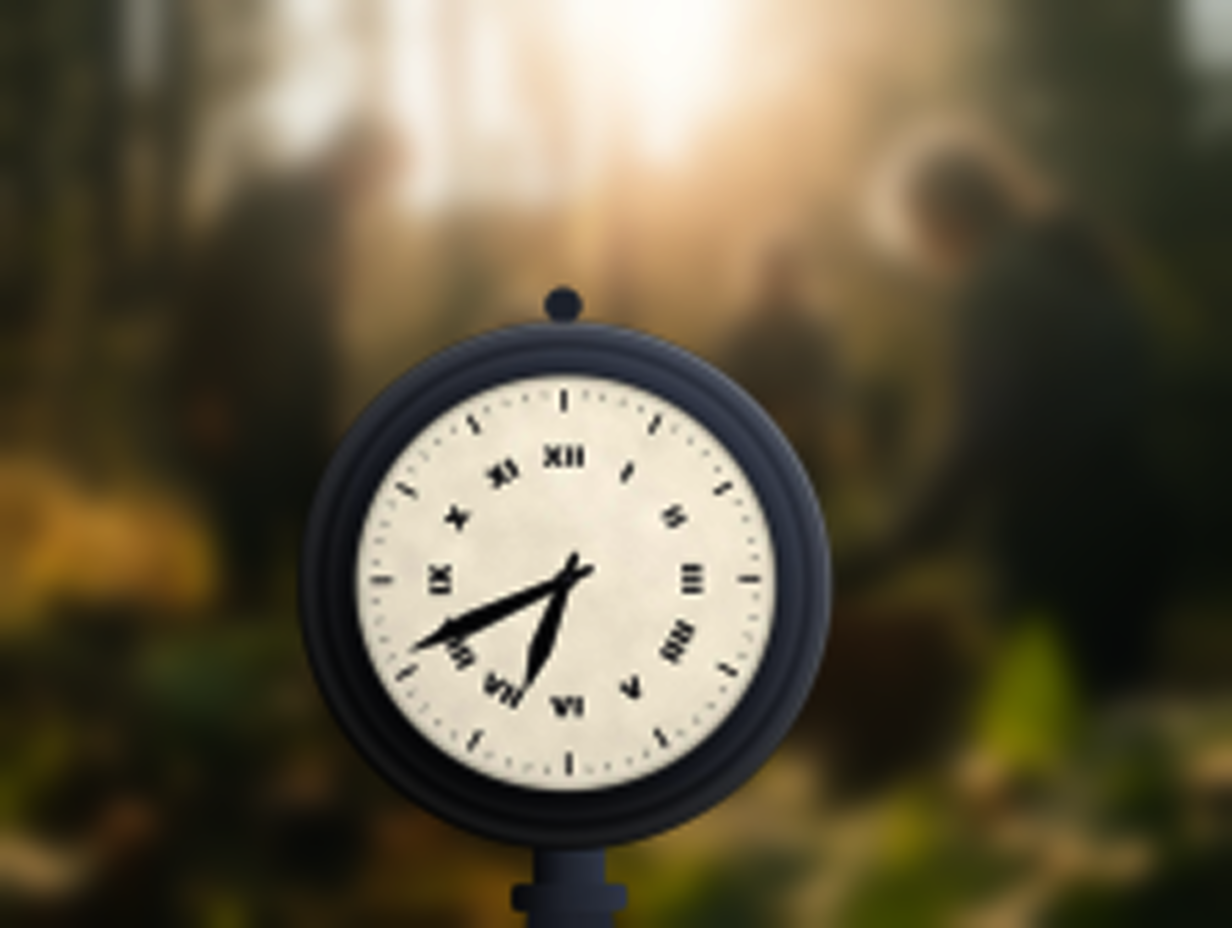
6:41
